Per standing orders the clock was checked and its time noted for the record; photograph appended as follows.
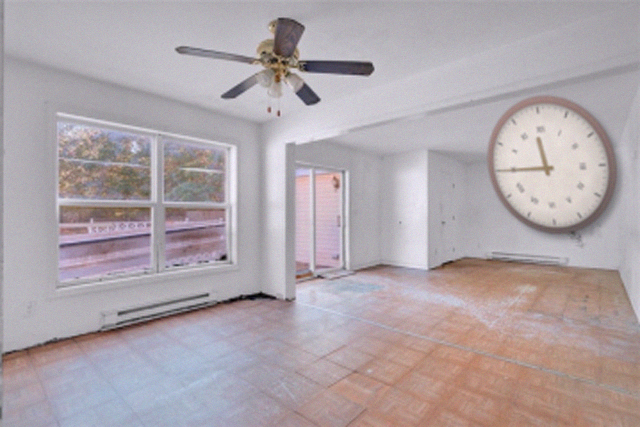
11:45
